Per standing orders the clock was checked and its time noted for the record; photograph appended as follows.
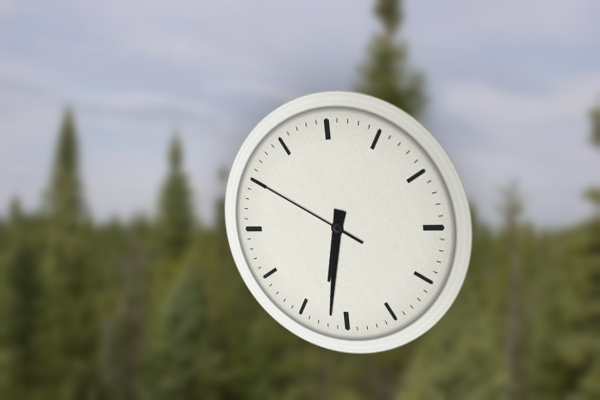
6:31:50
